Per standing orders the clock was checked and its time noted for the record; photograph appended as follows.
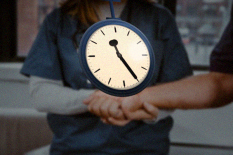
11:25
